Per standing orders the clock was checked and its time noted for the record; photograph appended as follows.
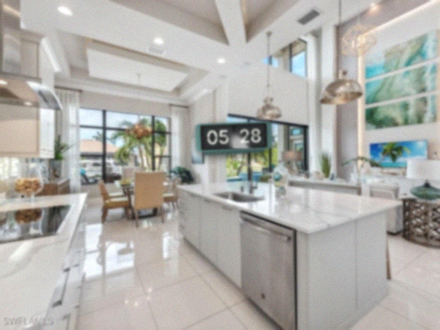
5:28
